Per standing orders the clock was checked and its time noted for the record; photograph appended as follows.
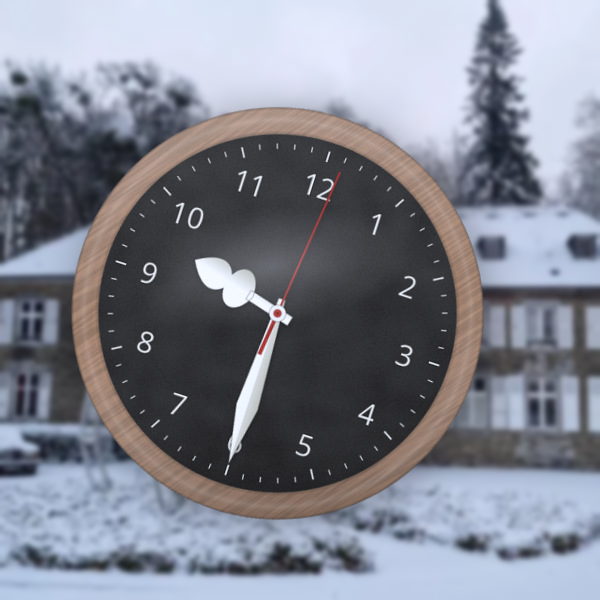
9:30:01
